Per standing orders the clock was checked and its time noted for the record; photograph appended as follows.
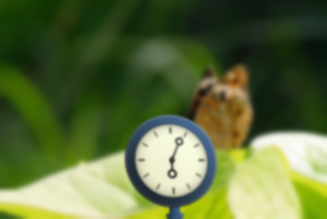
6:04
